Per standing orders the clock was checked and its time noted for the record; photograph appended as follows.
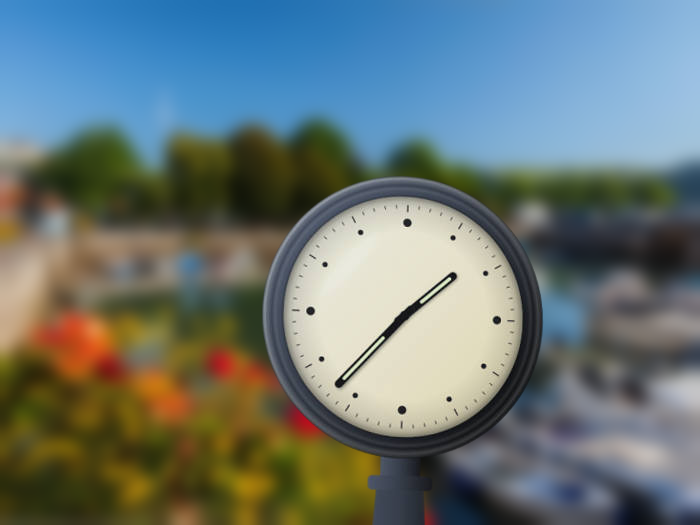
1:37
